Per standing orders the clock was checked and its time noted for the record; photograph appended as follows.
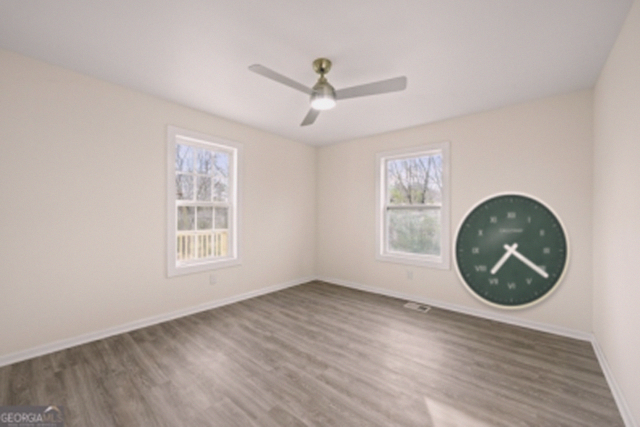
7:21
